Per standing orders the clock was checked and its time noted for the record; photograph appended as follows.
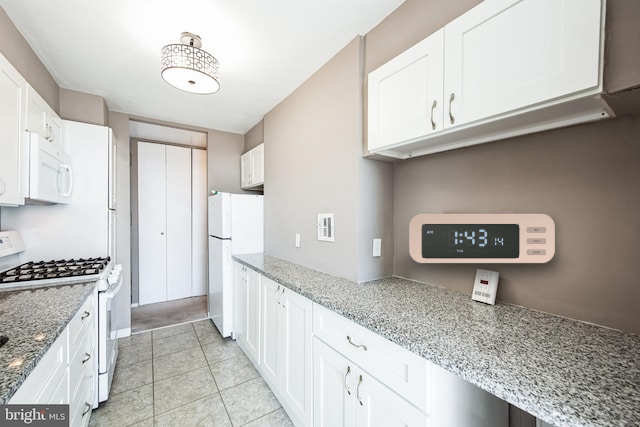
1:43:14
